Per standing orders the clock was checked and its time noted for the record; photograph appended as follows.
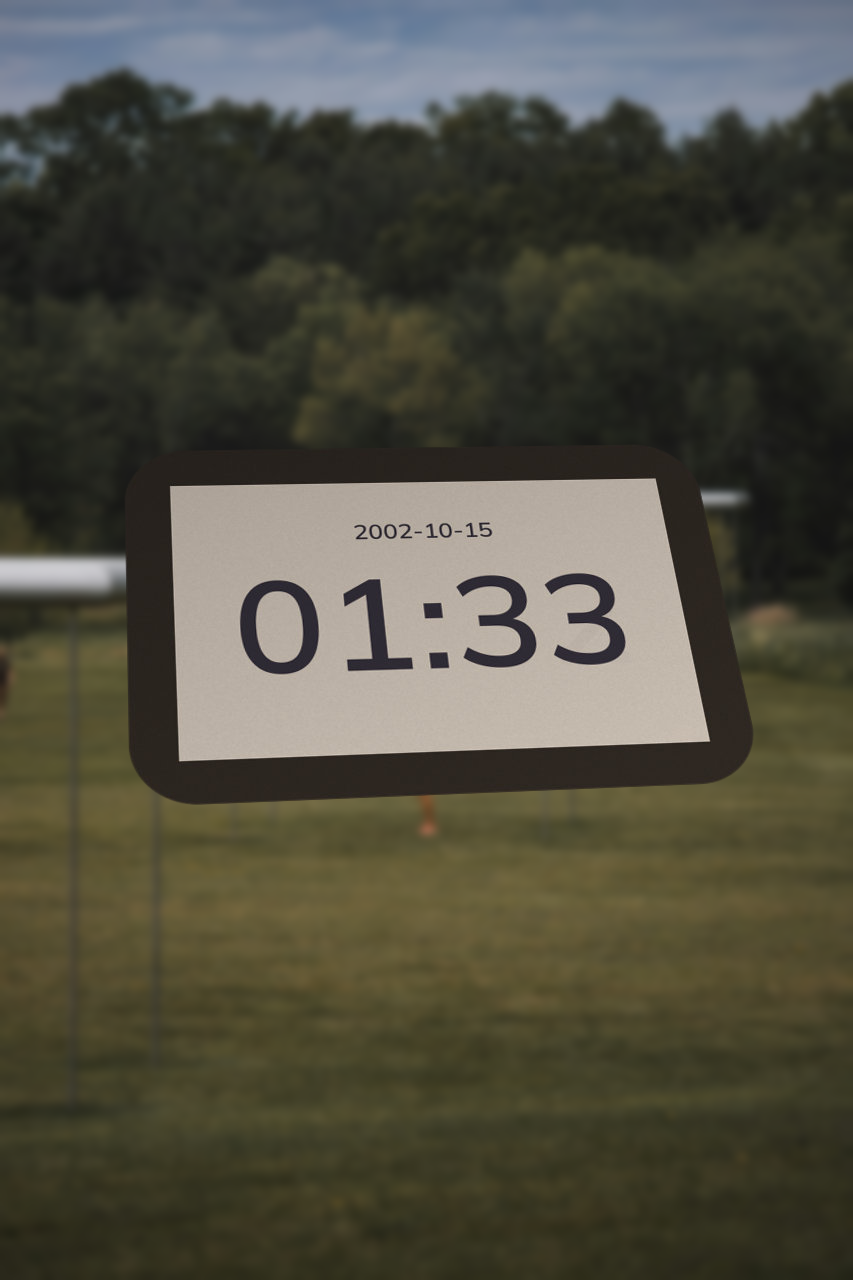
1:33
